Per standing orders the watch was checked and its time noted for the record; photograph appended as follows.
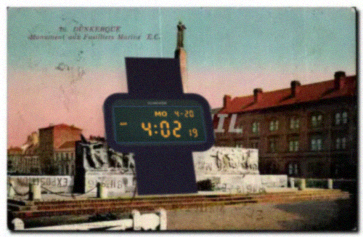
4:02
